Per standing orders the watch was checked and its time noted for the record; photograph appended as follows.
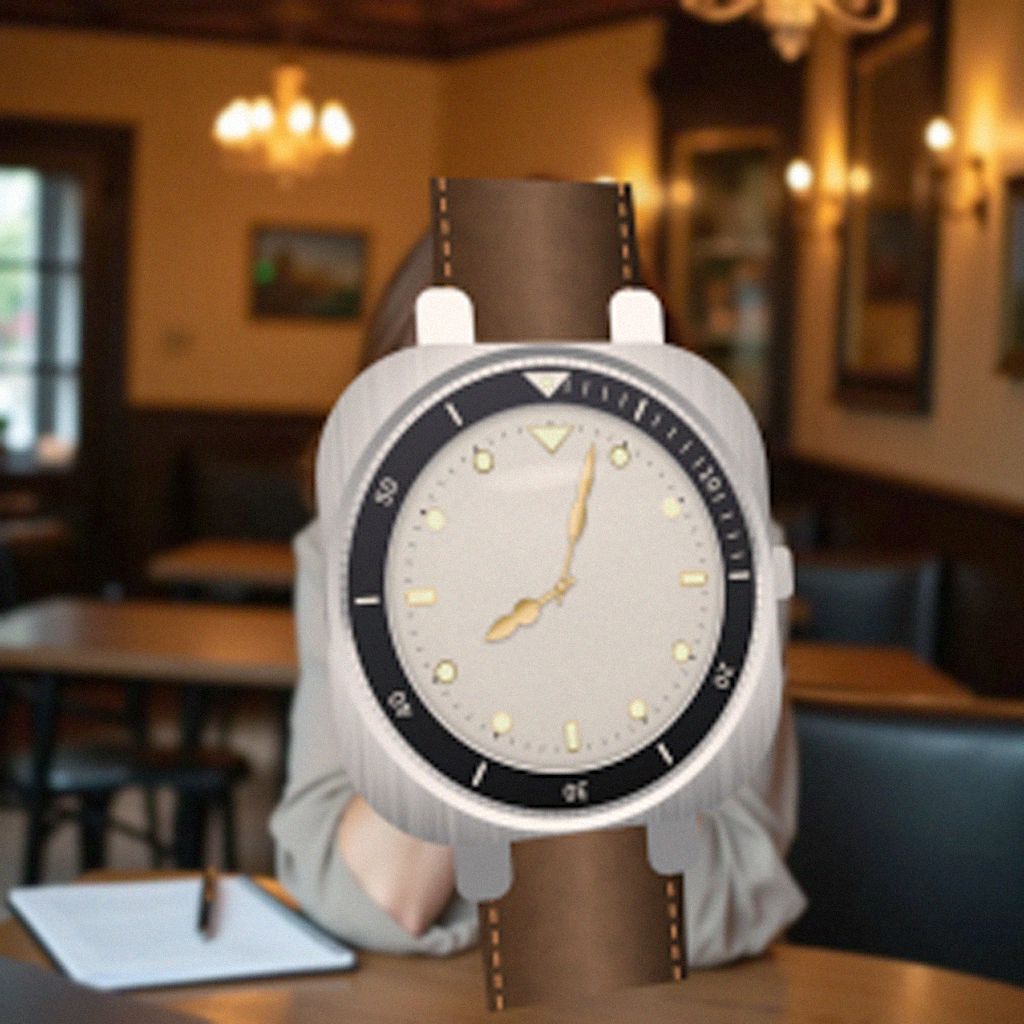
8:03
